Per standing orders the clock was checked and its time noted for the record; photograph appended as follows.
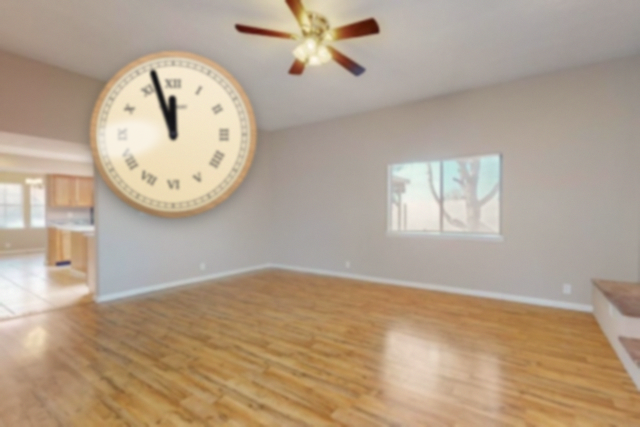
11:57
